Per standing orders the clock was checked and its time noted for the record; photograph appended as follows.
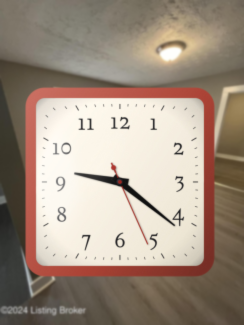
9:21:26
